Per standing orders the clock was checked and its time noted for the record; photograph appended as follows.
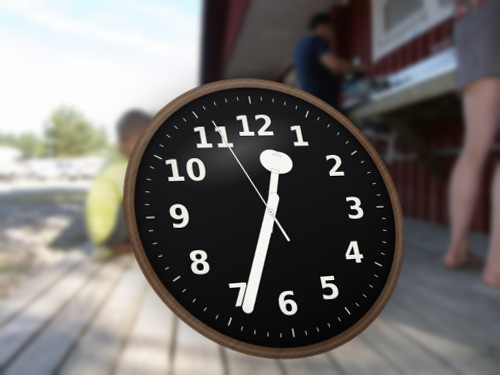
12:33:56
